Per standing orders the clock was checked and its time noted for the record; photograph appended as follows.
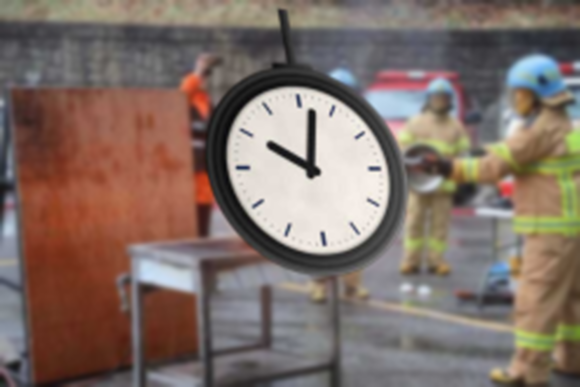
10:02
